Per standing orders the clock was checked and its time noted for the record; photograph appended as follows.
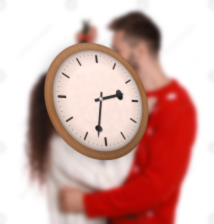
2:32
